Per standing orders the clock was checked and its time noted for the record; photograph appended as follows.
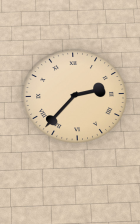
2:37
